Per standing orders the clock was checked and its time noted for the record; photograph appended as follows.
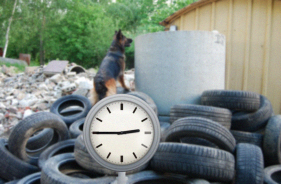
2:45
